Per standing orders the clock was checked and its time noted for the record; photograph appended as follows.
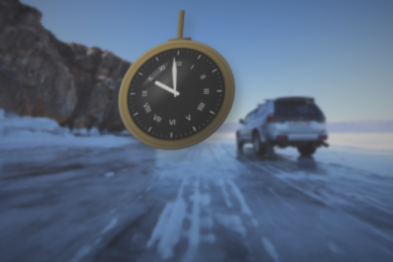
9:59
